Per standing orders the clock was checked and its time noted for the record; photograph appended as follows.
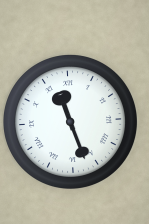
11:27
